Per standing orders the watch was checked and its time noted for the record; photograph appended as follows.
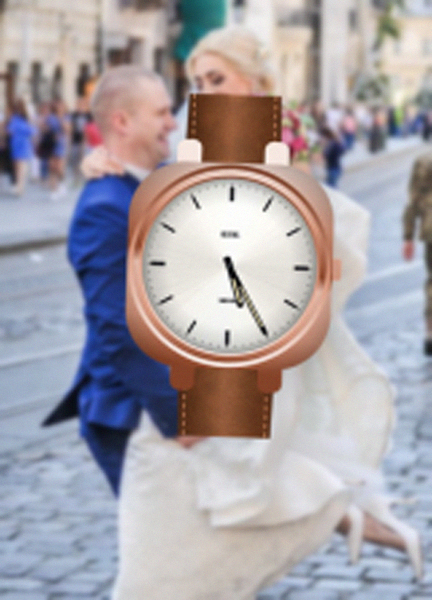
5:25
